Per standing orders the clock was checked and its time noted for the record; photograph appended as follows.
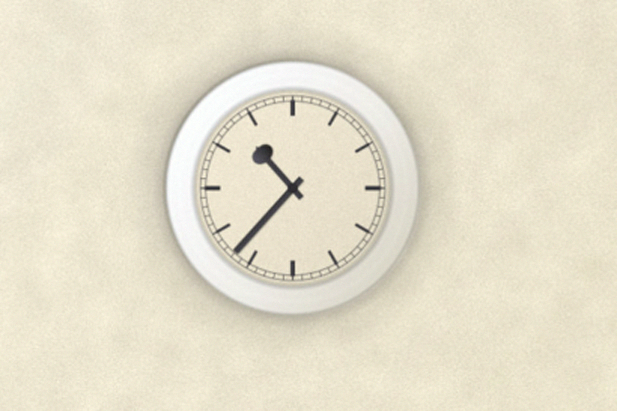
10:37
